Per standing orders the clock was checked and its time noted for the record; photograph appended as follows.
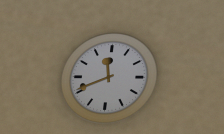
11:41
